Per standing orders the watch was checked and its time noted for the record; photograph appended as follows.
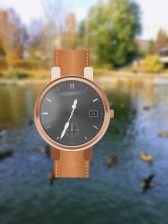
12:34
